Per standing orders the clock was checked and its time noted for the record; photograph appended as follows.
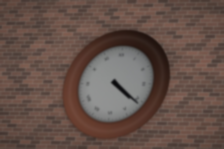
4:21
